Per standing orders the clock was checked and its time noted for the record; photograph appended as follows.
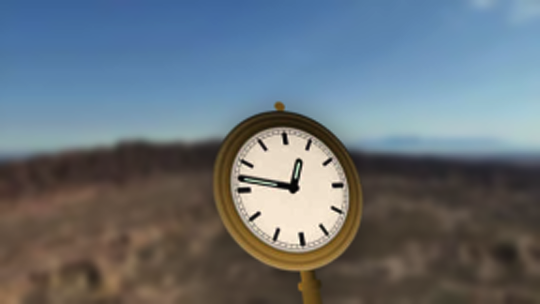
12:47
